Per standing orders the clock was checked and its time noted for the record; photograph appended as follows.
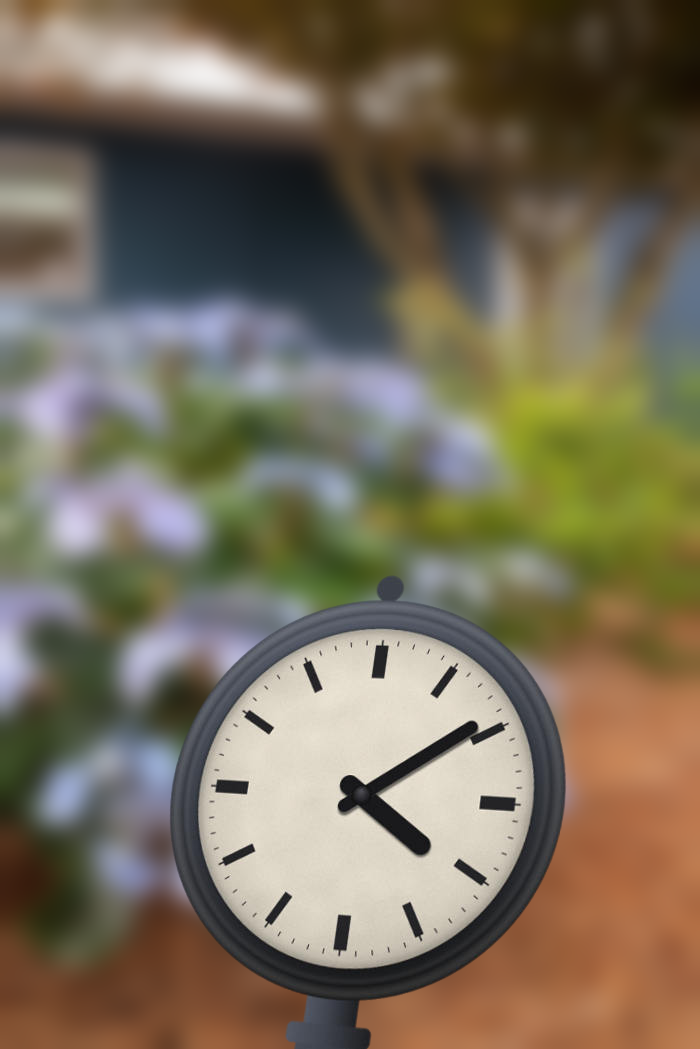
4:09
